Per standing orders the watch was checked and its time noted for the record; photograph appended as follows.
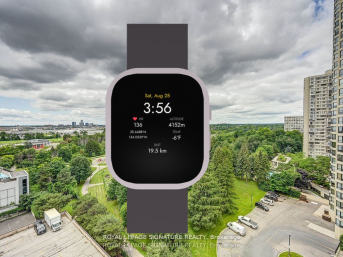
3:56
